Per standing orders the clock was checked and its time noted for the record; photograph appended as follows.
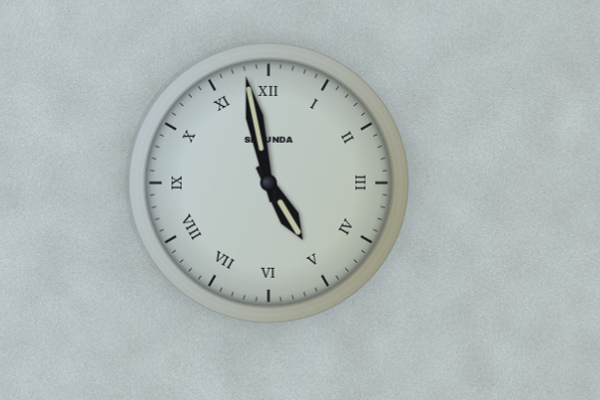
4:58
